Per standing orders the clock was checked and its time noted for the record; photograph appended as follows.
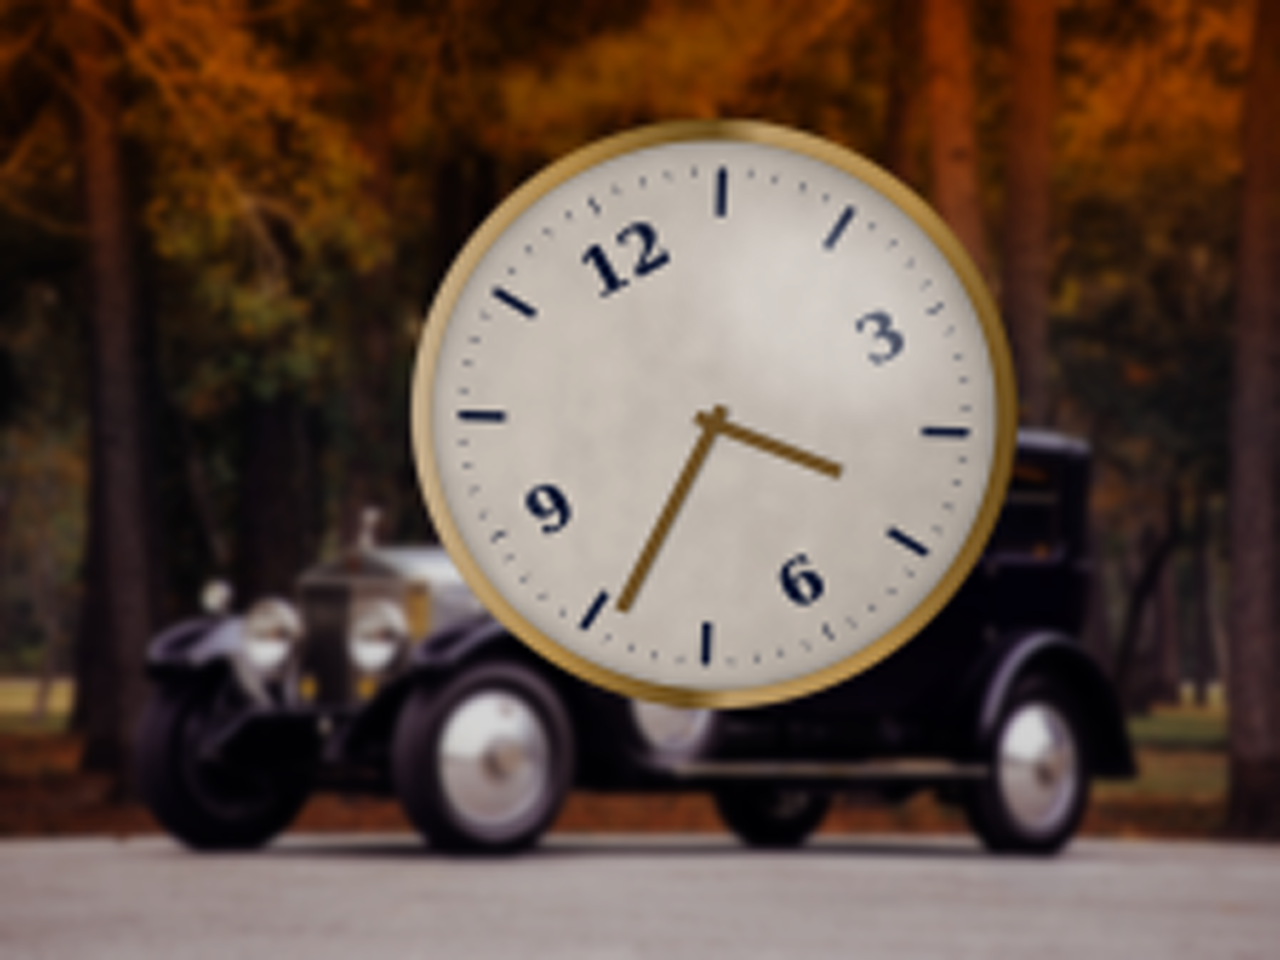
4:39
